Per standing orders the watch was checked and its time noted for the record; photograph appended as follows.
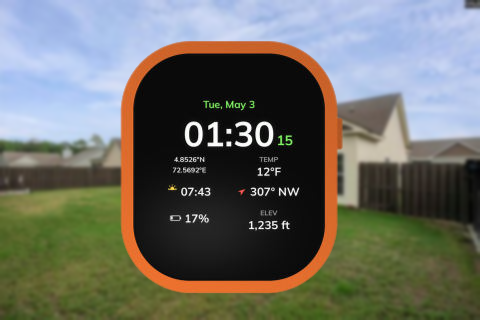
1:30:15
